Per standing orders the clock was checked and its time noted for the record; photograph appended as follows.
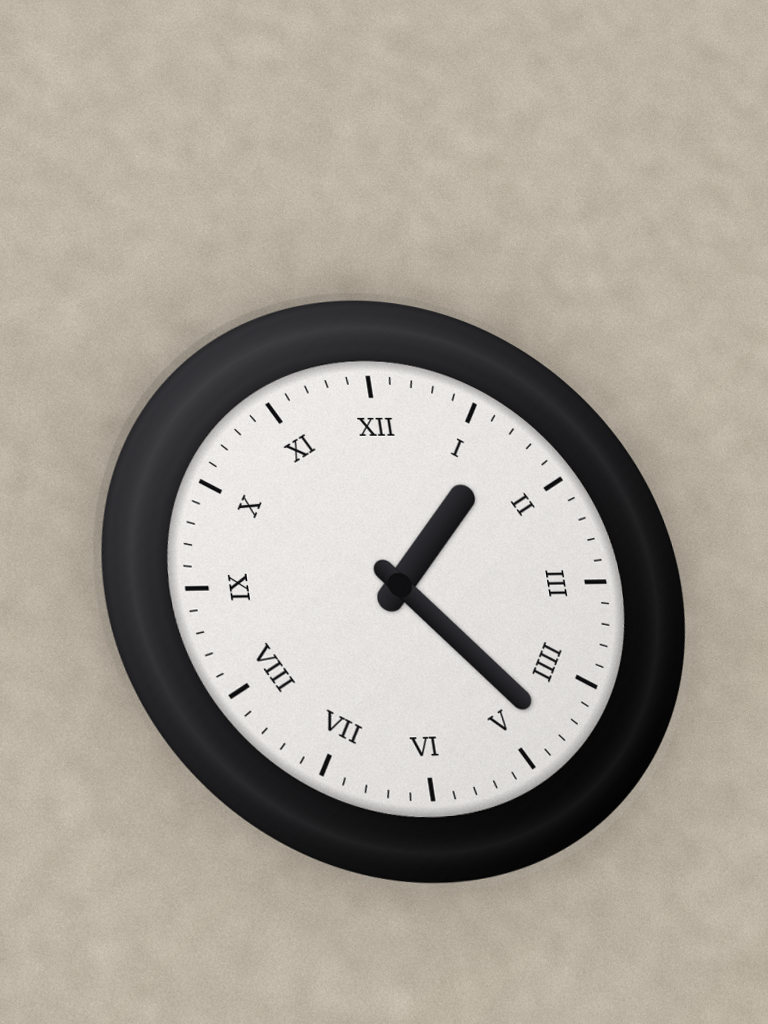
1:23
